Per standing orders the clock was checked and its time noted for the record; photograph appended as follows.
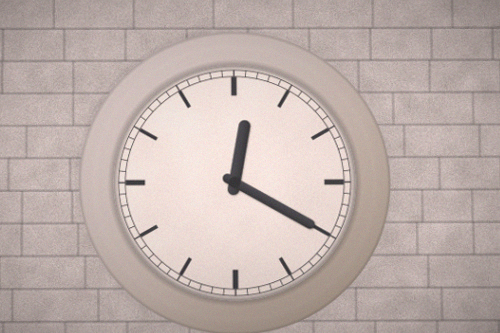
12:20
